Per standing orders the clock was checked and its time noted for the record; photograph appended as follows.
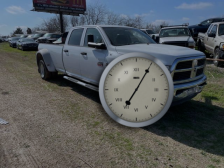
7:05
